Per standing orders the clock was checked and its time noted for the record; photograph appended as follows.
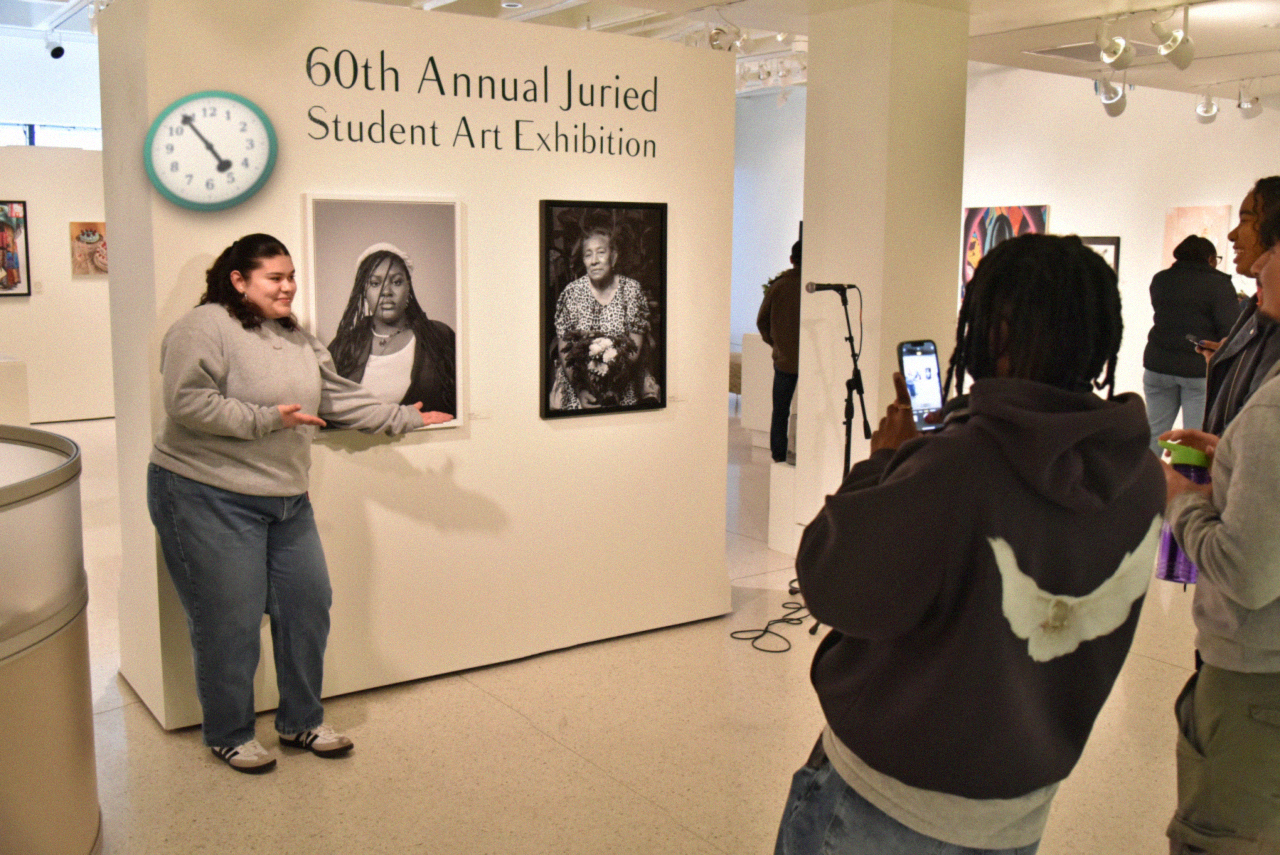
4:54
